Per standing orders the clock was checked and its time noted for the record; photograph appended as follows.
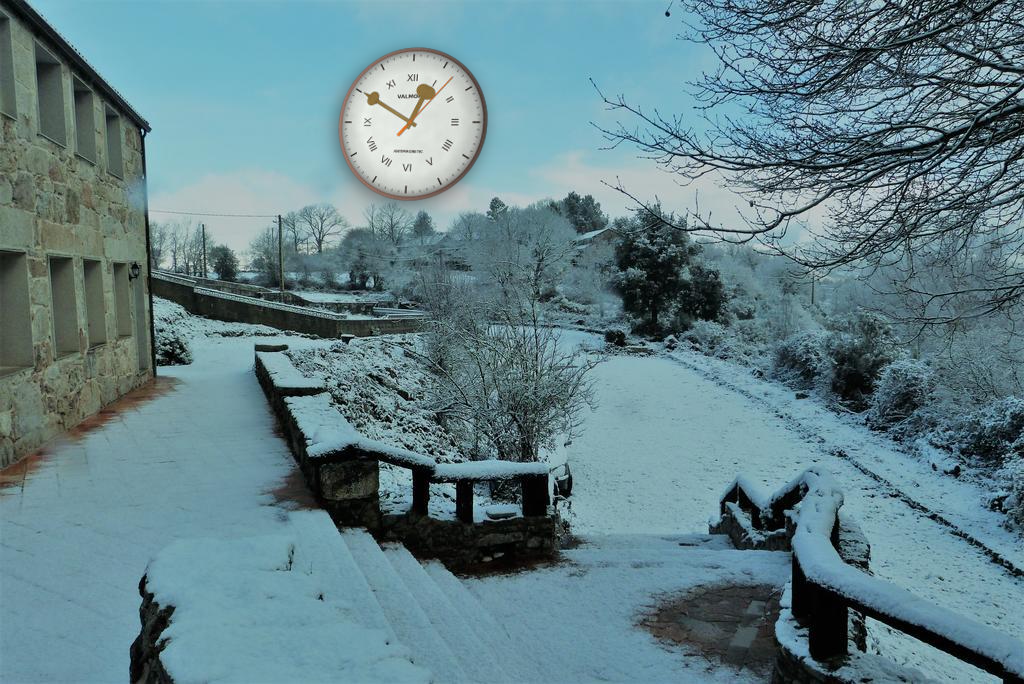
12:50:07
